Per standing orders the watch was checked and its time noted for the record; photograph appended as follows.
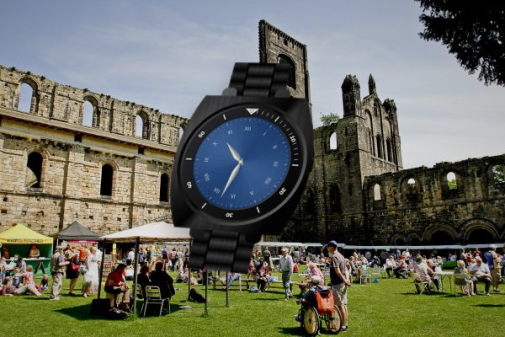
10:33
